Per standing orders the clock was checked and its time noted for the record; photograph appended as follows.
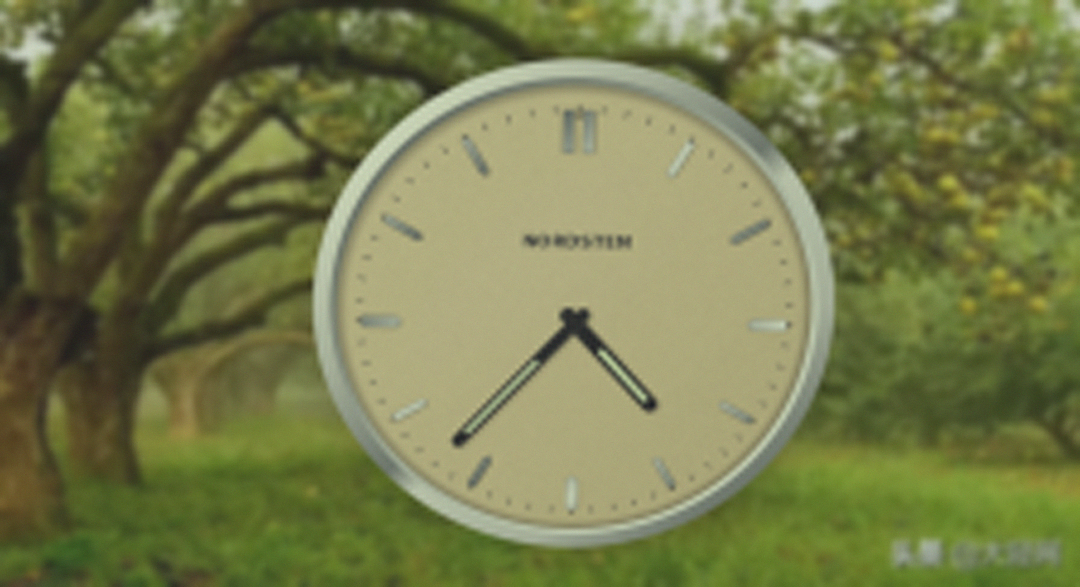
4:37
